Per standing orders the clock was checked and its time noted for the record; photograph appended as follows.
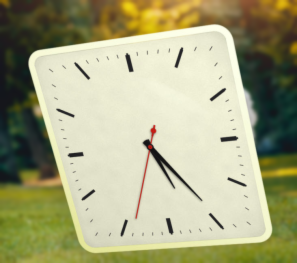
5:24:34
